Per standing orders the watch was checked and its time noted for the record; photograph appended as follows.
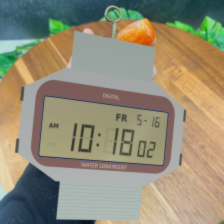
10:18:02
